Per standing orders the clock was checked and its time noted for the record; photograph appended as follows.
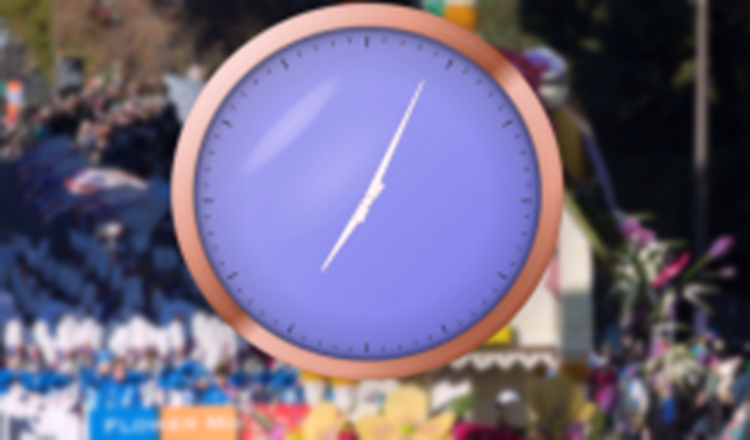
7:04
